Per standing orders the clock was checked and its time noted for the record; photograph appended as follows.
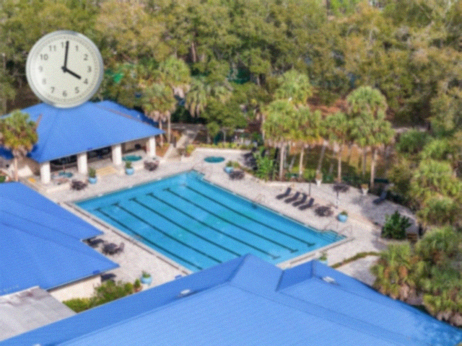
4:01
